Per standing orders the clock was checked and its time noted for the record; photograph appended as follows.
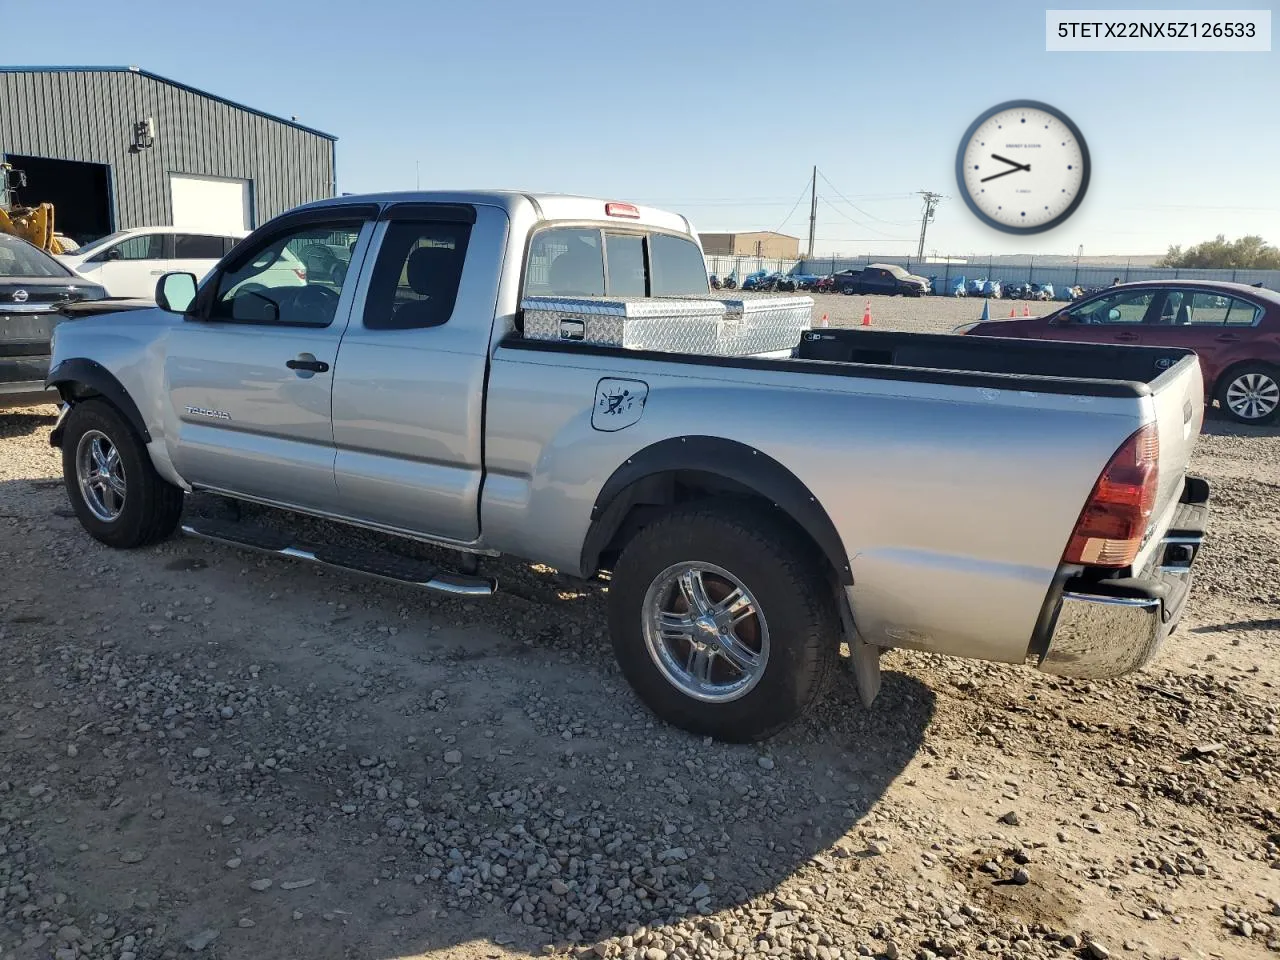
9:42
